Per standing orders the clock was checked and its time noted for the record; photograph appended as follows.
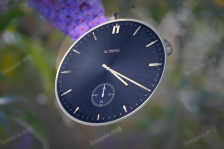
4:20
